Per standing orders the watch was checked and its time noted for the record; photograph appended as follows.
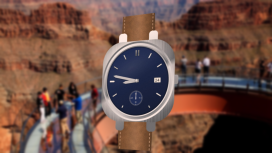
8:47
